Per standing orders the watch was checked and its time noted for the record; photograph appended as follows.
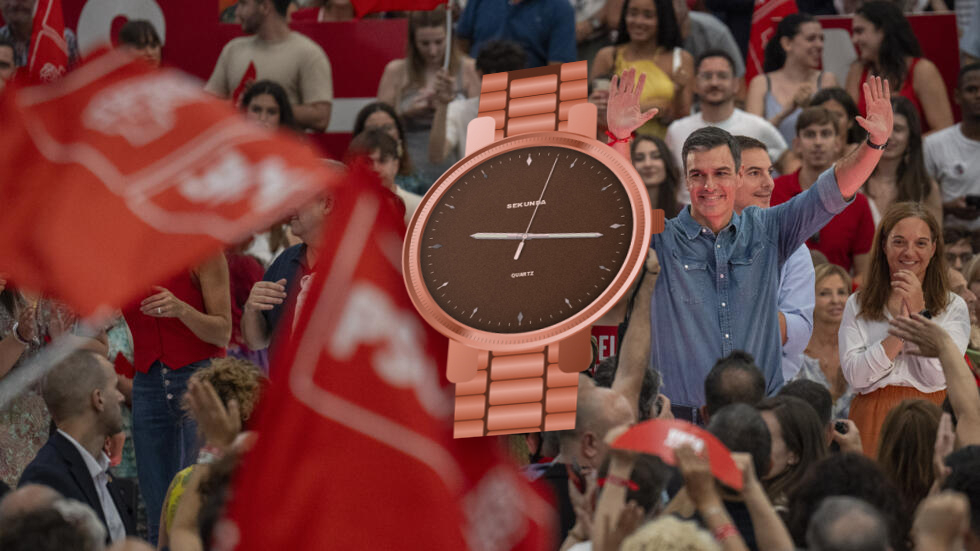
9:16:03
